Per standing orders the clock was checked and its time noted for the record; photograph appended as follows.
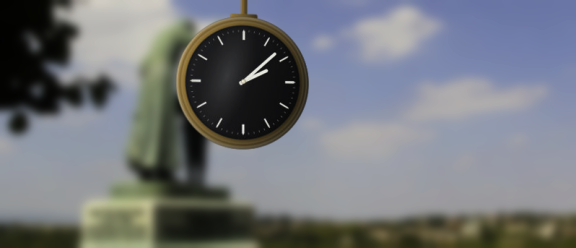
2:08
